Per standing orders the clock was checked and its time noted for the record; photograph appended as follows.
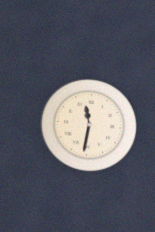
11:31
